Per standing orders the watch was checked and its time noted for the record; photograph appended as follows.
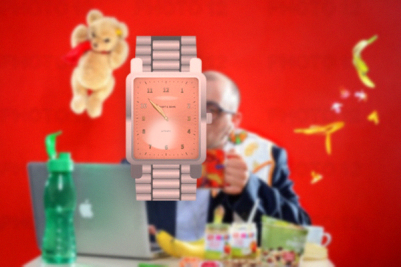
10:53
